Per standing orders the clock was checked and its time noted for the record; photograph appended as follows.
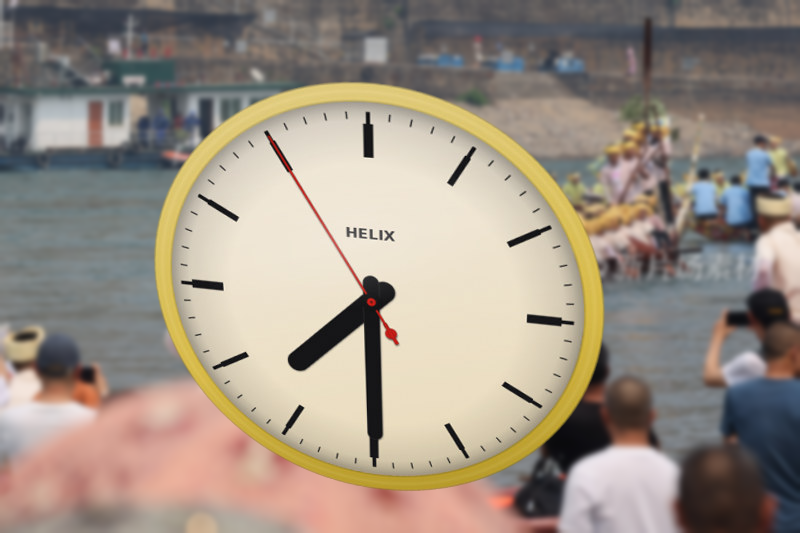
7:29:55
